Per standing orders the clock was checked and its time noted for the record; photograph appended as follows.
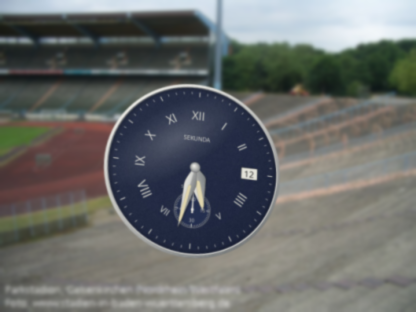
5:32
